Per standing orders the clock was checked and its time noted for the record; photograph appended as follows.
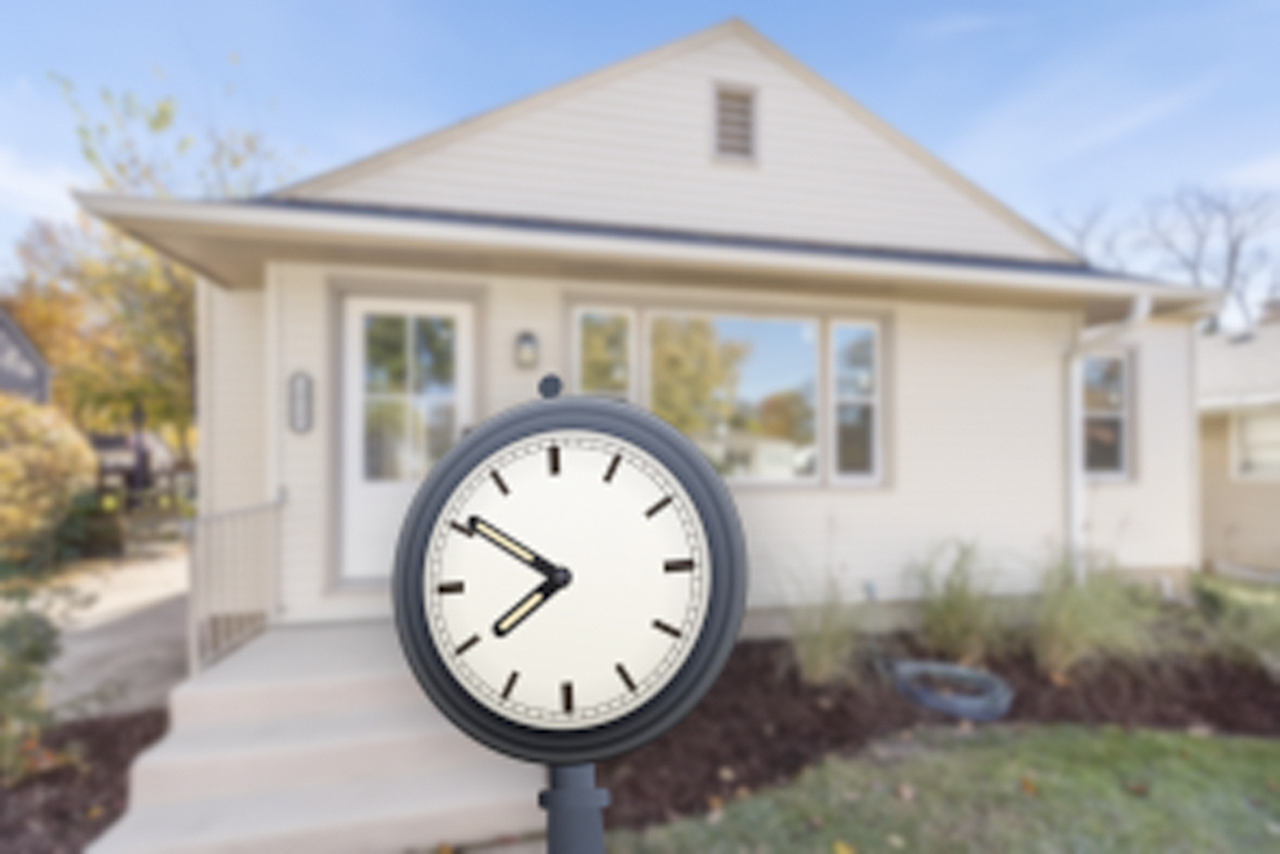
7:51
